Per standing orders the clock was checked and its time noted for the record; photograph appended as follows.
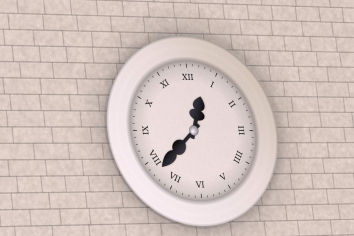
12:38
